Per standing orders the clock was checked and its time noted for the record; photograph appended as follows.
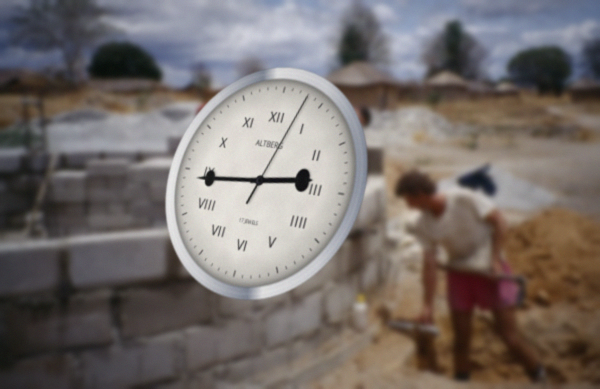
2:44:03
